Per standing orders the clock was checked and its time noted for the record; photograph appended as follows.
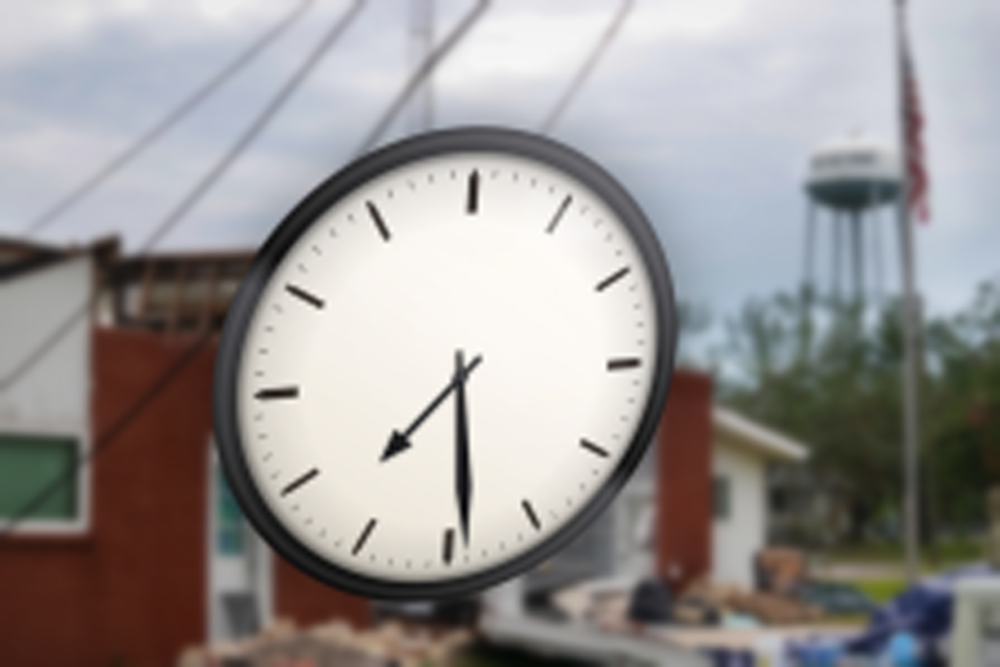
7:29
